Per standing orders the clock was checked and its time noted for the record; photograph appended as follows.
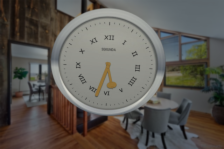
5:33
